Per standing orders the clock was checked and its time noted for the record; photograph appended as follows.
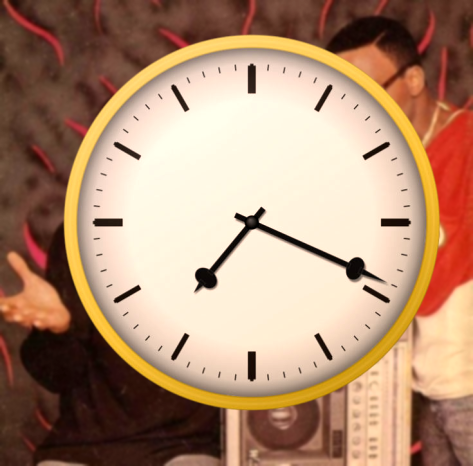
7:19
